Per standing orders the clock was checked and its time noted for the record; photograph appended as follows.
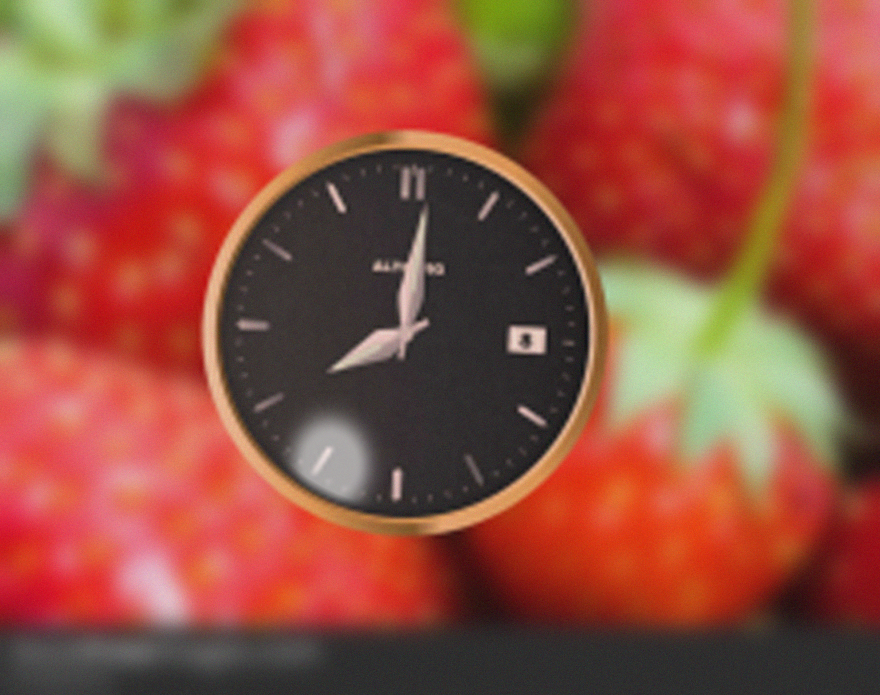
8:01
